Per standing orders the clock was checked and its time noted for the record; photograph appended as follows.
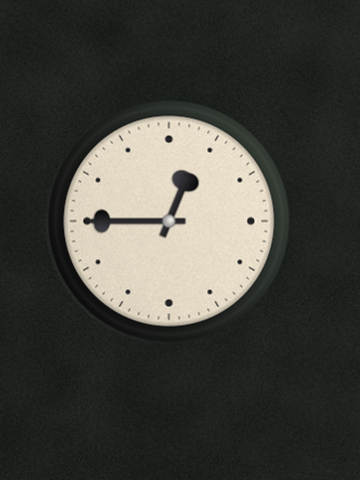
12:45
